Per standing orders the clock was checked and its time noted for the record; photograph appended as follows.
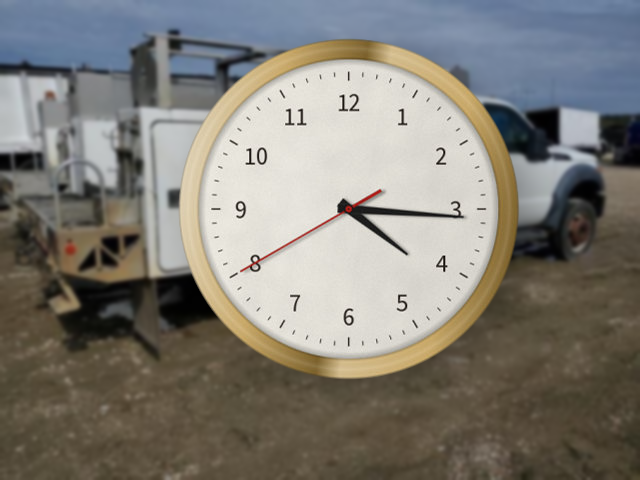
4:15:40
